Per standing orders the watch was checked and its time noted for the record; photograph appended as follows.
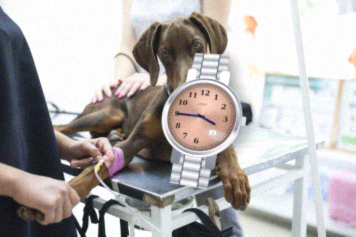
3:45
